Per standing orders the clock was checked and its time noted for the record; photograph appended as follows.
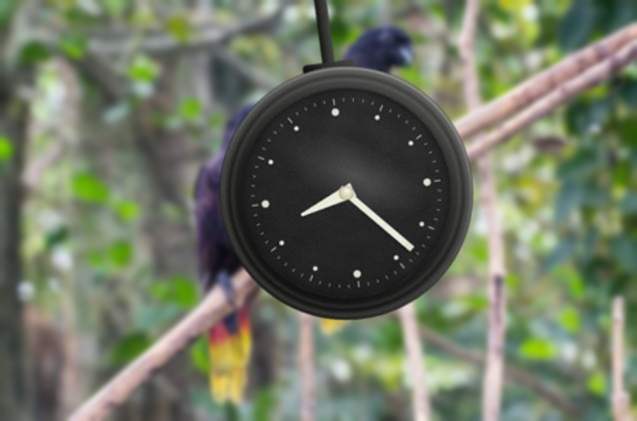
8:23
